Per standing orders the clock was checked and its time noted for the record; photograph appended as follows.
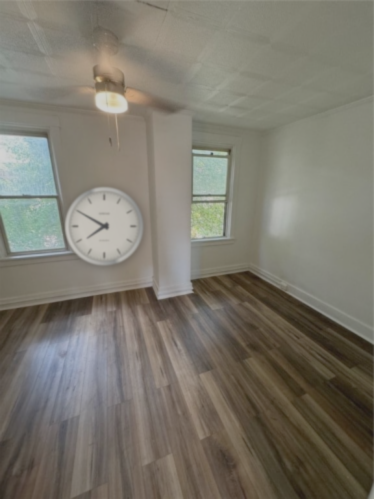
7:50
